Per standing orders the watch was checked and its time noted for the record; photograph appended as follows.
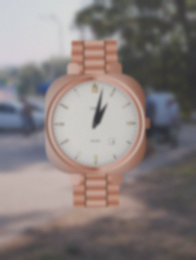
1:02
